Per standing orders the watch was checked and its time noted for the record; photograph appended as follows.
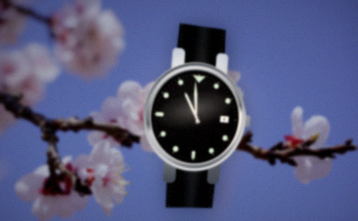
10:59
